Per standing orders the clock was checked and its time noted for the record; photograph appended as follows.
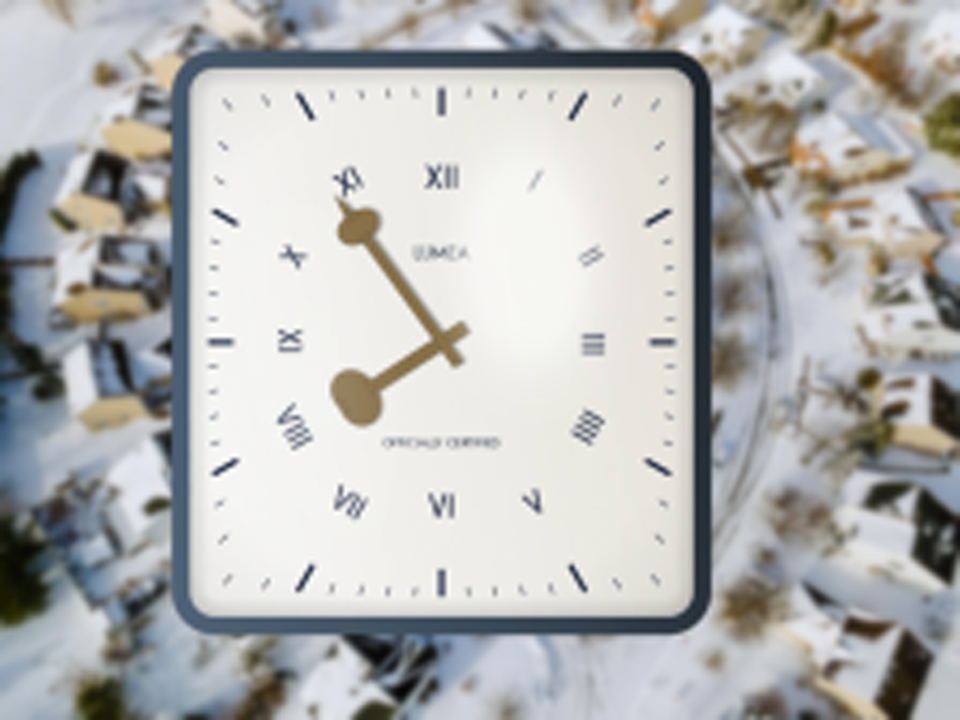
7:54
